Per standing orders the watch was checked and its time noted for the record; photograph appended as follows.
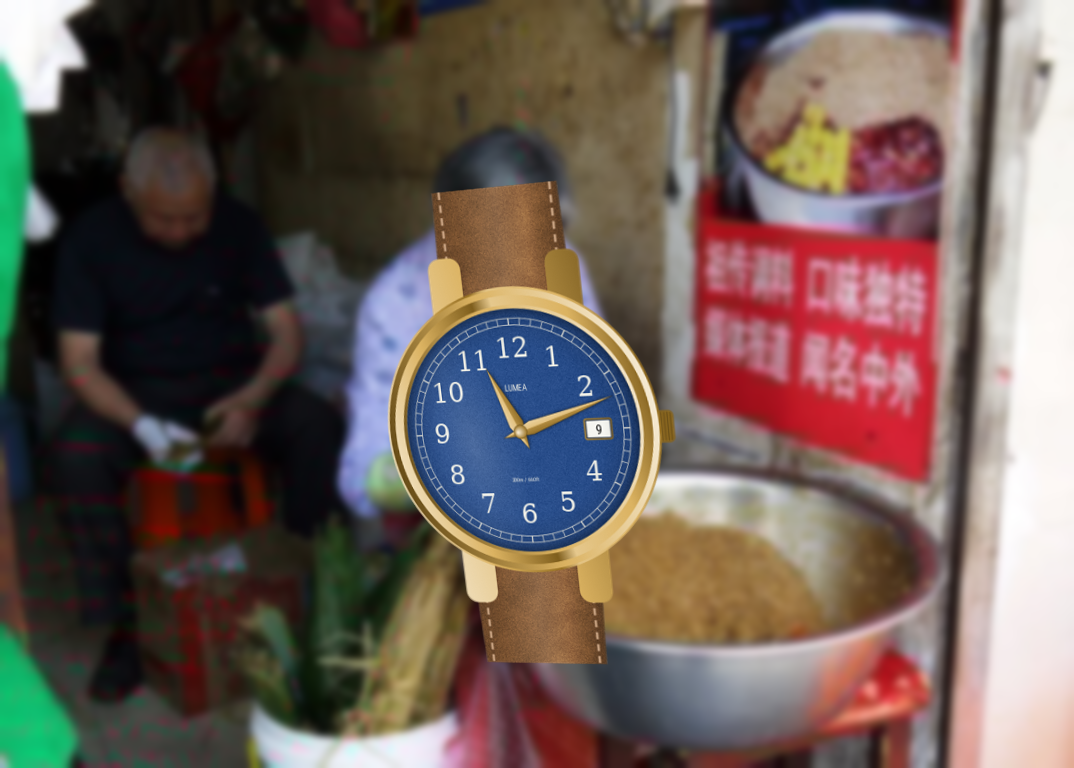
11:12
